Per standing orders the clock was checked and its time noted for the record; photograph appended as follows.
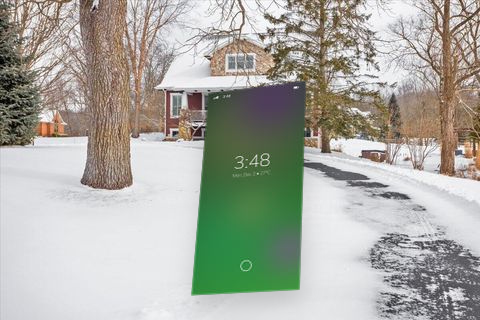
3:48
